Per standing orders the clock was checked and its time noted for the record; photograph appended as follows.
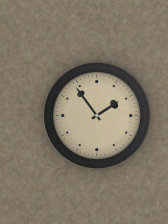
1:54
